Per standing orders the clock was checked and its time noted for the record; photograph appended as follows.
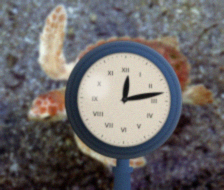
12:13
